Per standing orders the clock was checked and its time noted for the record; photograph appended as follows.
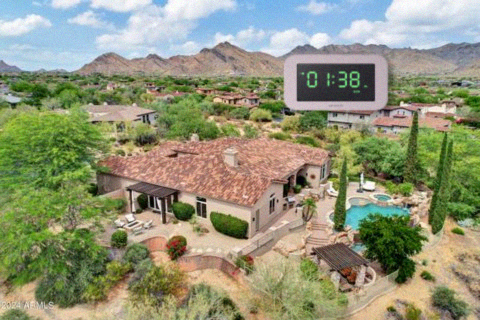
1:38
